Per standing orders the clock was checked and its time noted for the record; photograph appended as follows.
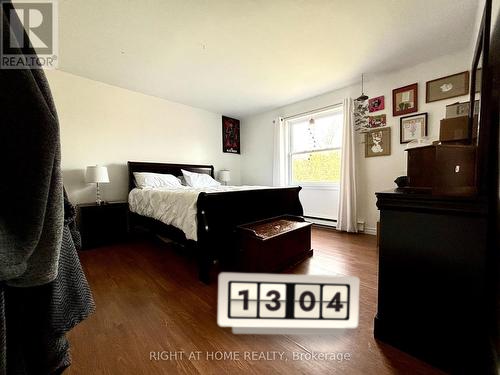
13:04
